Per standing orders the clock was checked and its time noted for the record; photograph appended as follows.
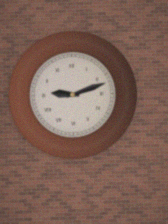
9:12
